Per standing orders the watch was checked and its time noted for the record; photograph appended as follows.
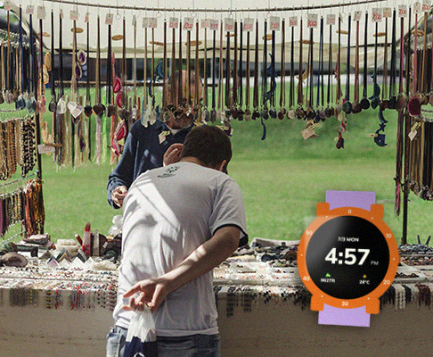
4:57
